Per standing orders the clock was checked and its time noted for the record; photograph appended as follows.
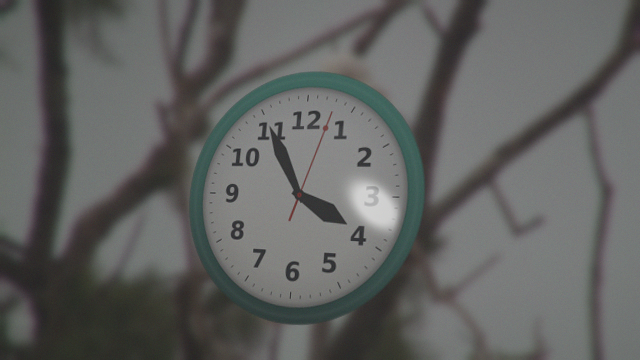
3:55:03
